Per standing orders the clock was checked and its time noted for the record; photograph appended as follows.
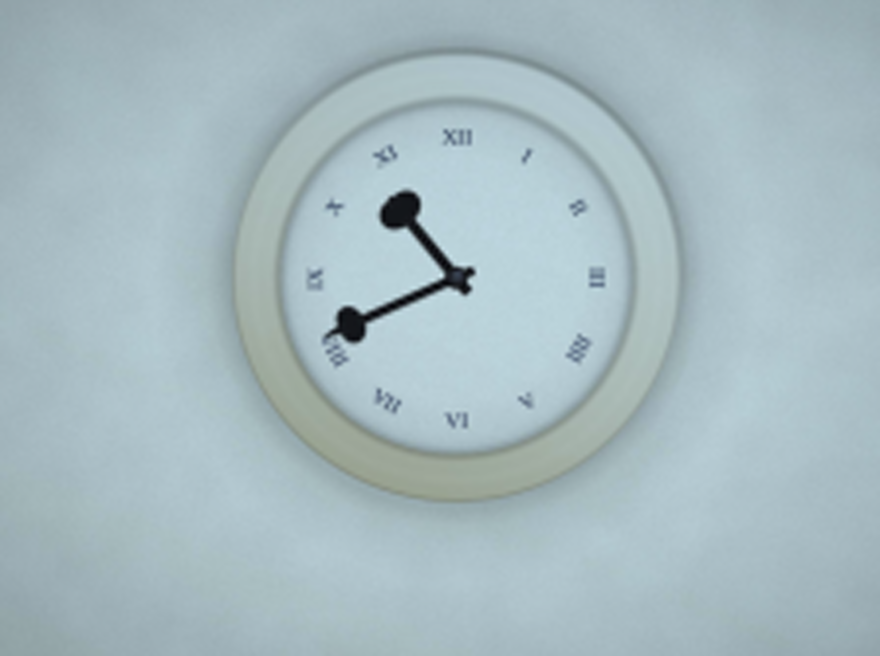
10:41
